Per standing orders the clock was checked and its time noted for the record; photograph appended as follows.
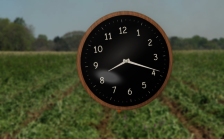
8:19
